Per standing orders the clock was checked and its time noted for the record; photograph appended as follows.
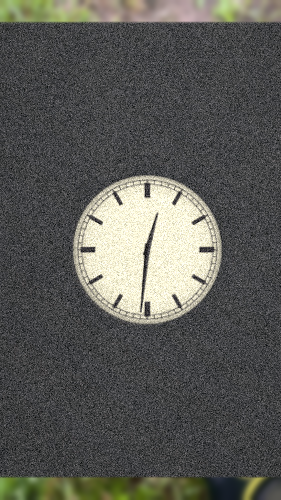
12:31
